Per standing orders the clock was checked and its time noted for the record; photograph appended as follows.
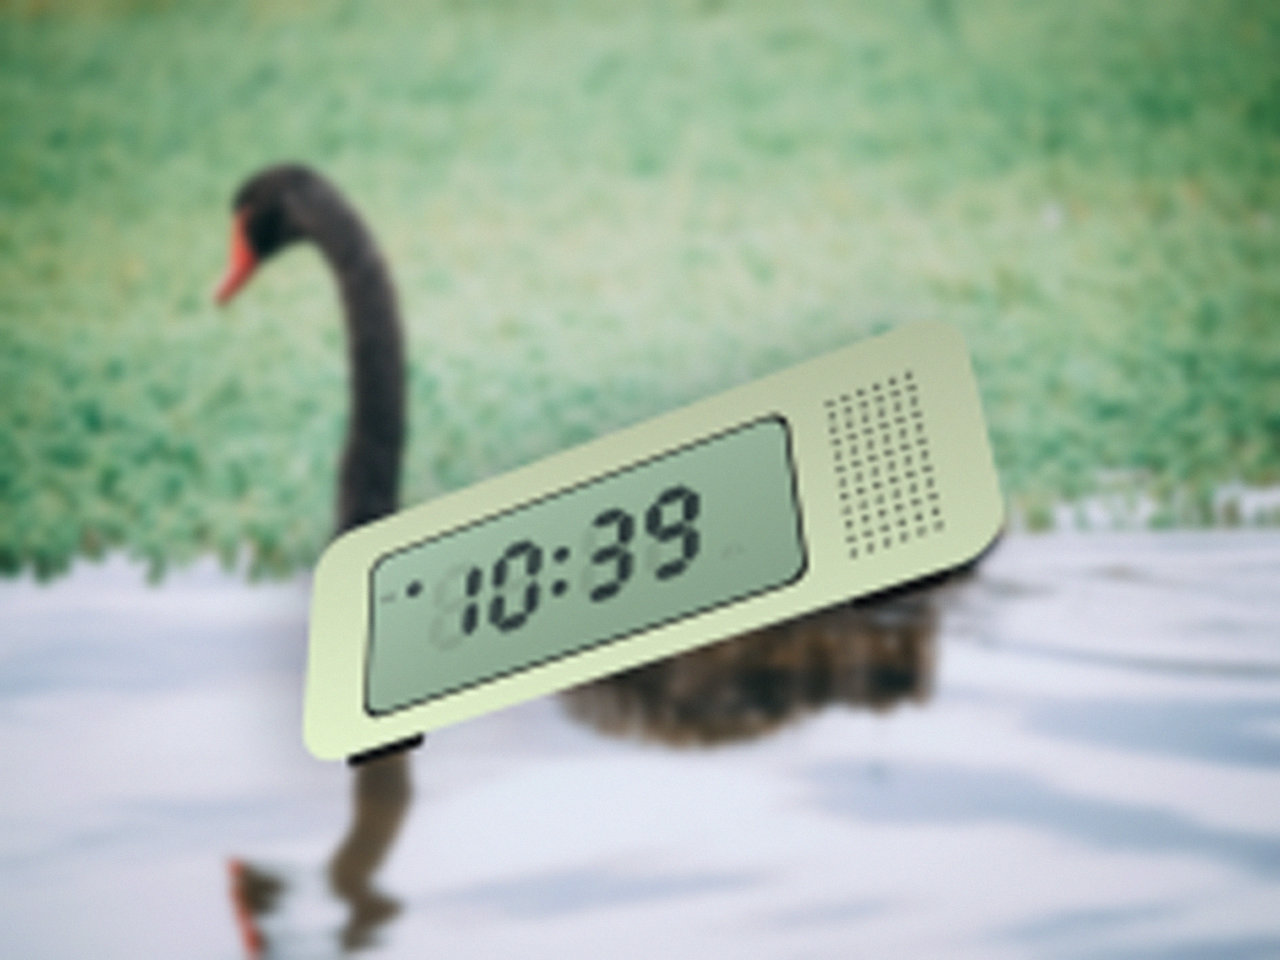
10:39
